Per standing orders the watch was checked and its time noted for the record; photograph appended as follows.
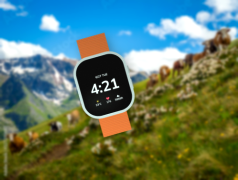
4:21
